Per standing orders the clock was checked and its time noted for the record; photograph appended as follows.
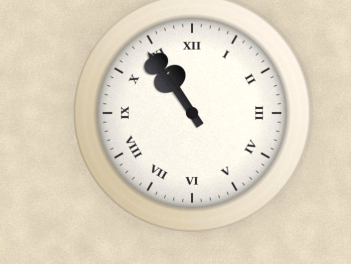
10:54
